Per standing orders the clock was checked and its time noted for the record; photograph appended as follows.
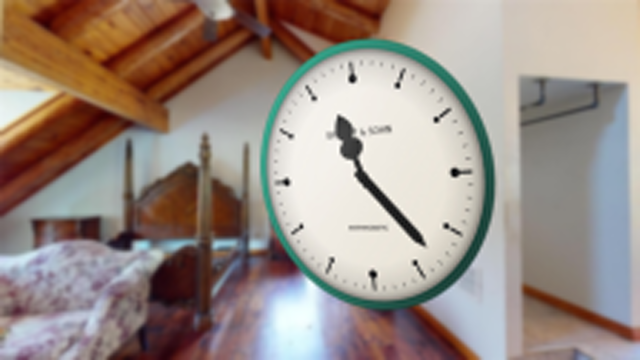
11:23
